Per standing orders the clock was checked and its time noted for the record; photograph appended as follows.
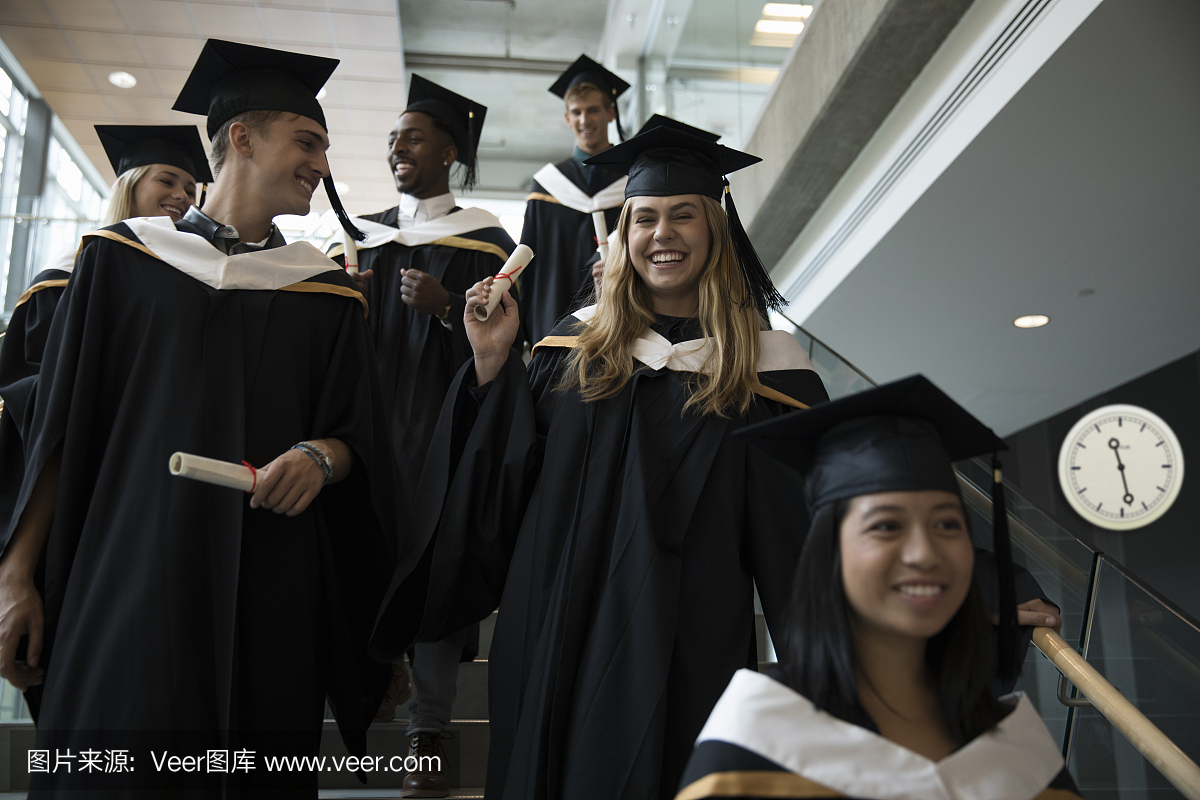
11:28
